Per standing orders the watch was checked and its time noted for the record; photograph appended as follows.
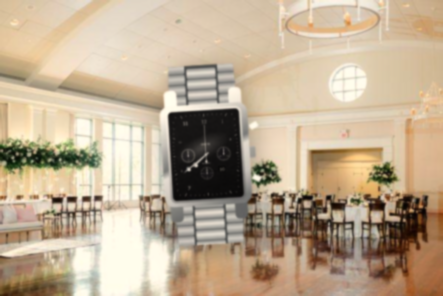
7:39
